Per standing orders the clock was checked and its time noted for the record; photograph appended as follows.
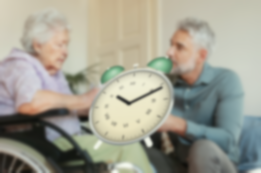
10:11
